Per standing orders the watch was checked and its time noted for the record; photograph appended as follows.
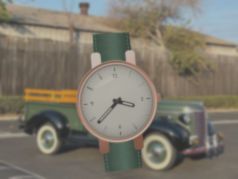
3:38
